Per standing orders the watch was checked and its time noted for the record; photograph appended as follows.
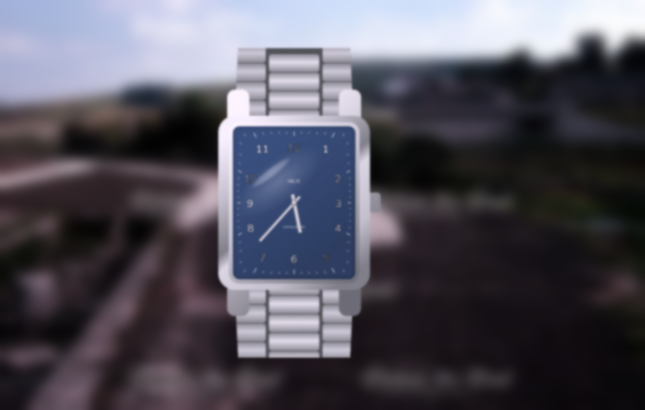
5:37
